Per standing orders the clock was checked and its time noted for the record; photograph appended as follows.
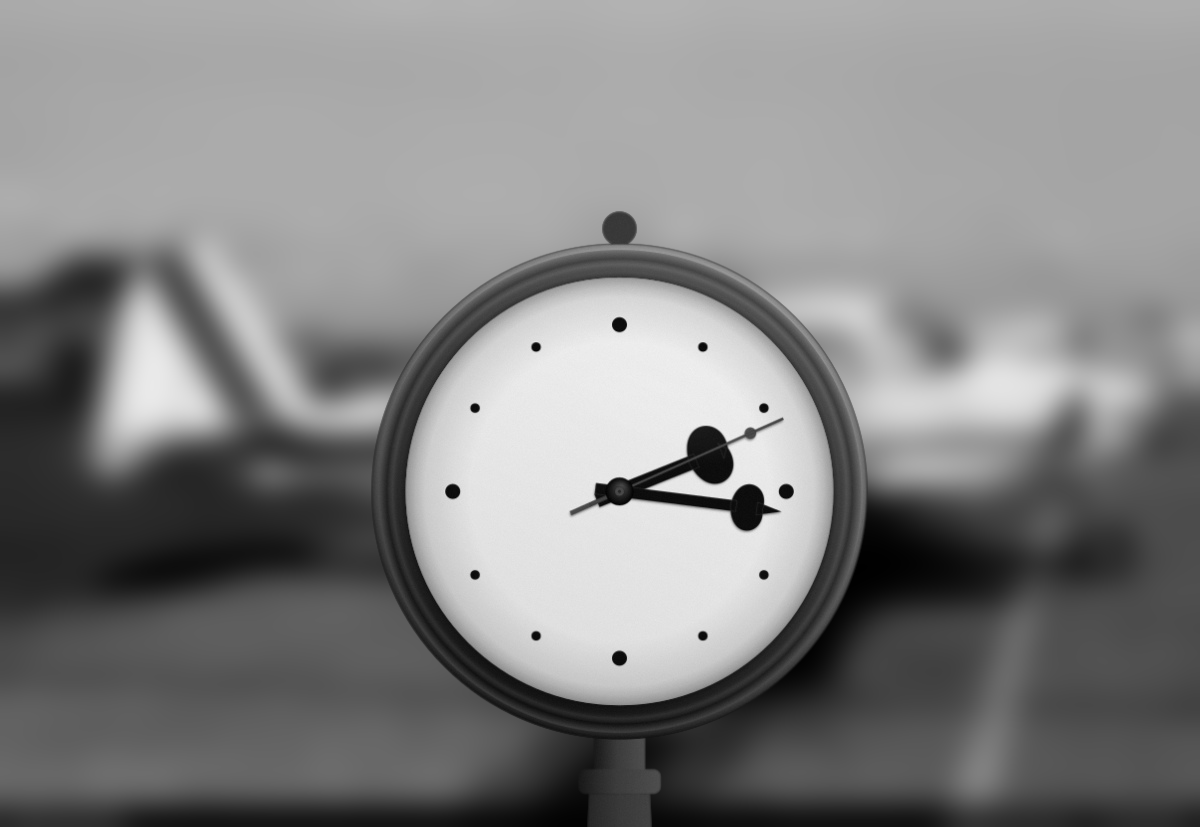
2:16:11
